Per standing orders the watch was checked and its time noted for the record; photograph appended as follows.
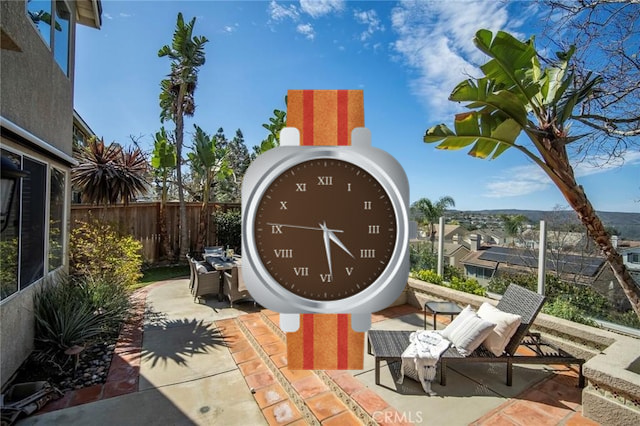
4:28:46
